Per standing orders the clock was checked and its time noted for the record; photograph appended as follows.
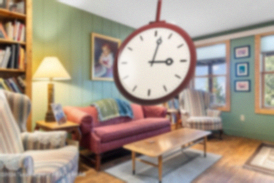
3:02
